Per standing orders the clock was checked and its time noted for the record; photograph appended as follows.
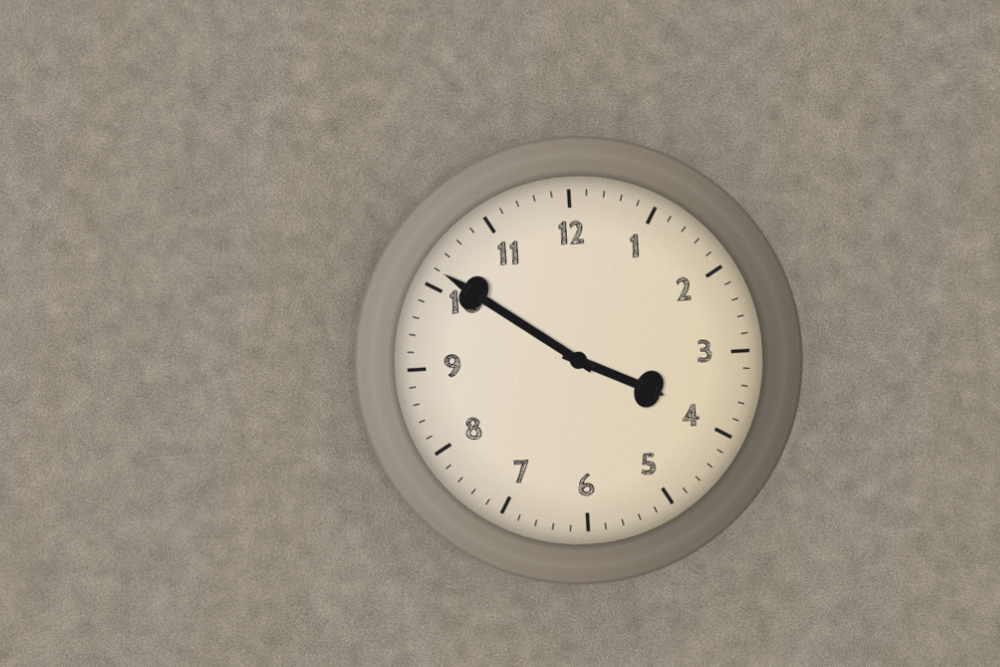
3:51
